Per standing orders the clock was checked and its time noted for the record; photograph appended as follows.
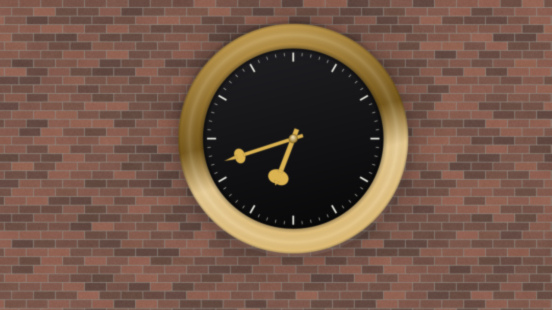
6:42
